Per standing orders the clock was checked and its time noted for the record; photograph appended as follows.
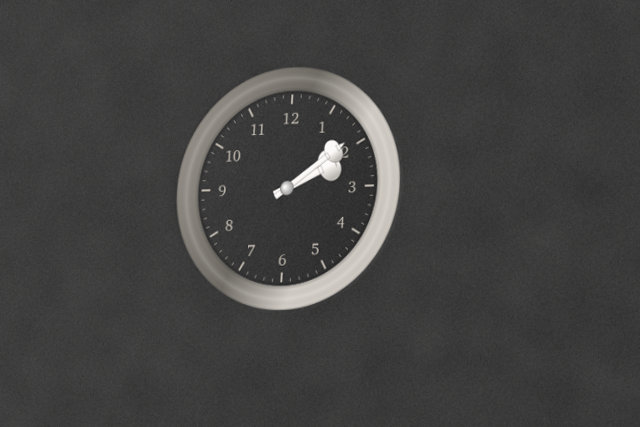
2:09
